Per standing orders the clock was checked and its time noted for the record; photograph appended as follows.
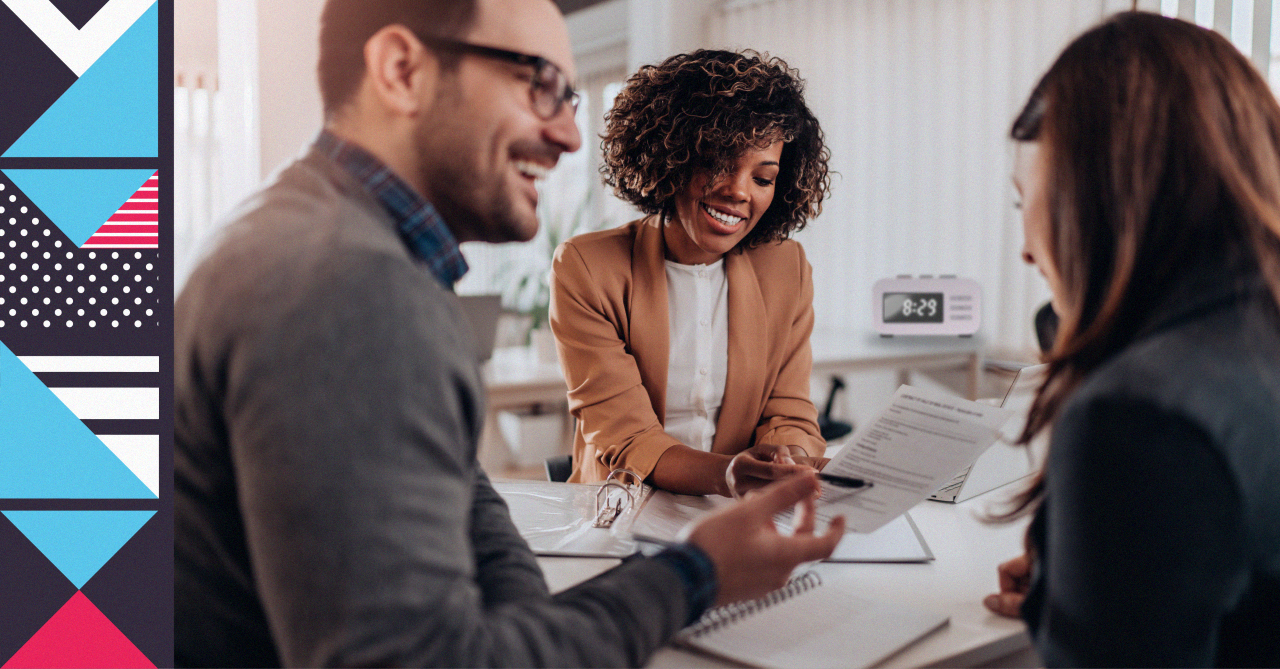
8:29
